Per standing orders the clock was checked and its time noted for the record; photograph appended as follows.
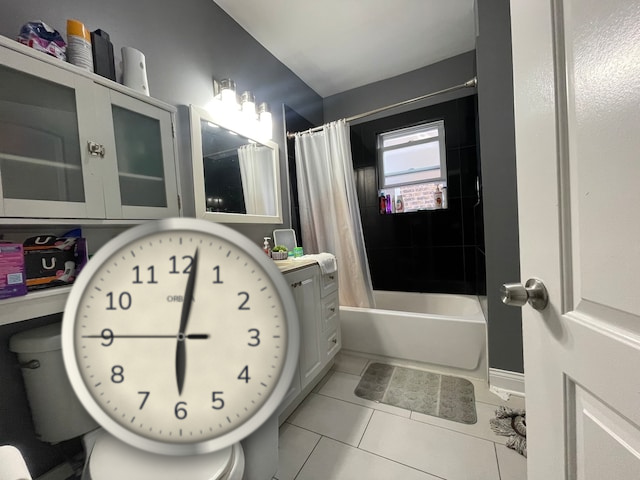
6:01:45
